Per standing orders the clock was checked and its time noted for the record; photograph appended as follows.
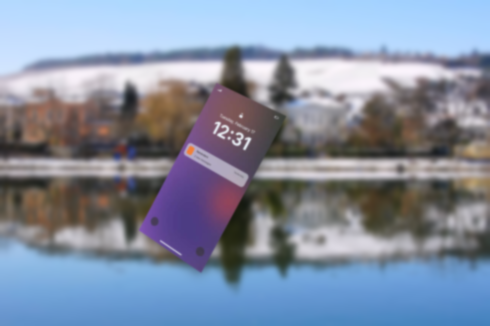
12:31
